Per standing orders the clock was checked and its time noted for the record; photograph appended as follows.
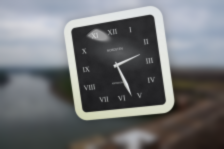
2:27
